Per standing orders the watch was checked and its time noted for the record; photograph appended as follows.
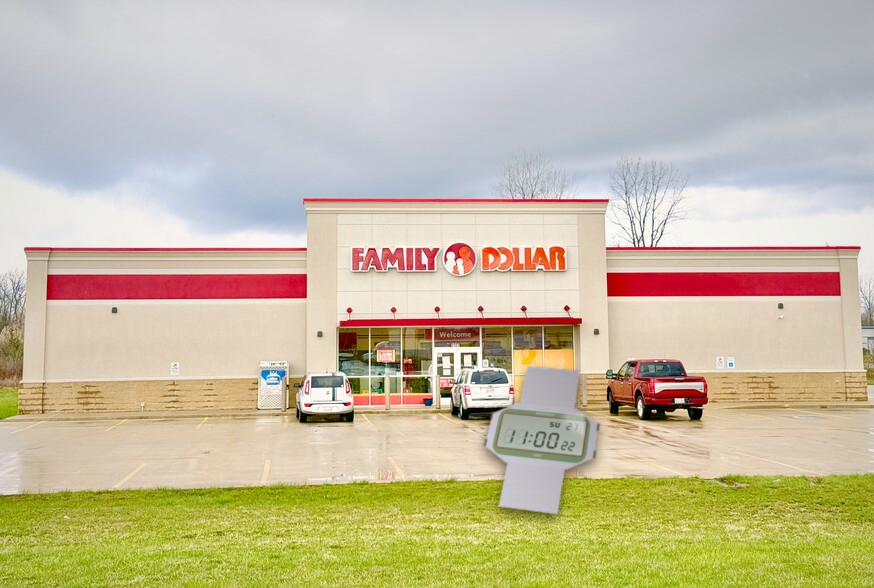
11:00
